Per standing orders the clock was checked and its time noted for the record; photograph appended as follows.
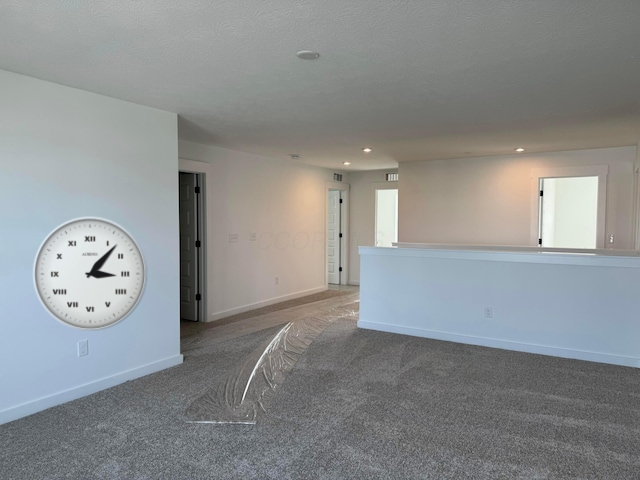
3:07
